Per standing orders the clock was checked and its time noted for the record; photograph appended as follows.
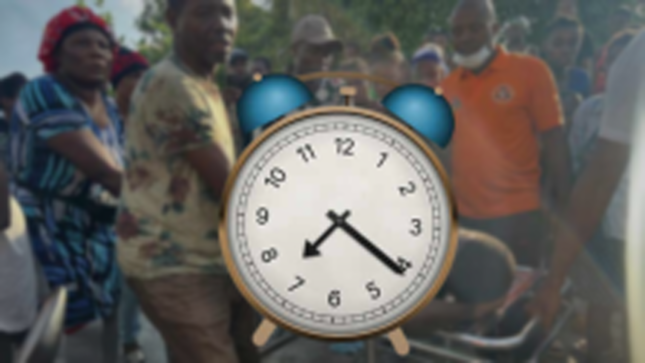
7:21
